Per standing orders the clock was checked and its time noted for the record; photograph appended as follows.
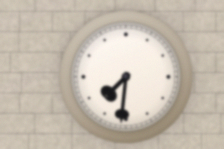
7:31
